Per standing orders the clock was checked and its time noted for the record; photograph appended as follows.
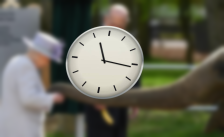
11:16
